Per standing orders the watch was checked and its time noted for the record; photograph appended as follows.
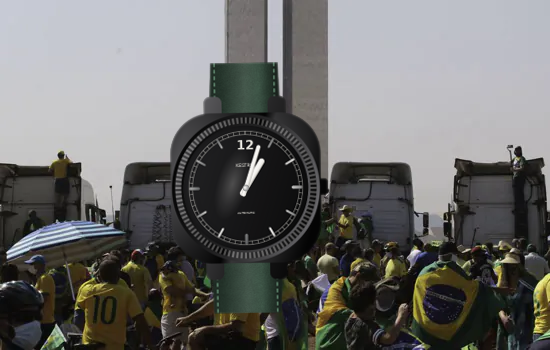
1:03
